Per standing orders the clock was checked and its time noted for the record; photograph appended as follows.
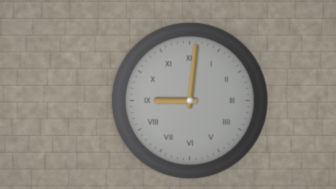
9:01
